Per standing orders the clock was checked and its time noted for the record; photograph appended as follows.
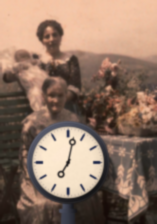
7:02
